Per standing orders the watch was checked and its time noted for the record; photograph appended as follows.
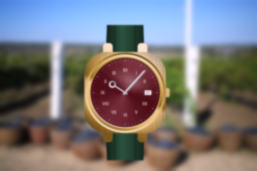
10:07
